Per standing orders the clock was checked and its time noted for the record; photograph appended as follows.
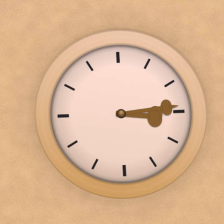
3:14
